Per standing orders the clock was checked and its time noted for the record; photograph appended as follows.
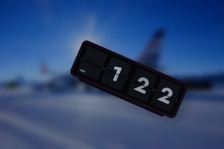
1:22
